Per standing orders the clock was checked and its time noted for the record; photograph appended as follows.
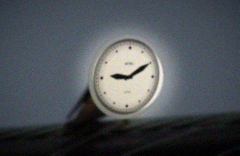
9:10
